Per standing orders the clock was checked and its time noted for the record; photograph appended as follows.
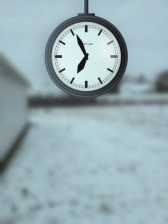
6:56
